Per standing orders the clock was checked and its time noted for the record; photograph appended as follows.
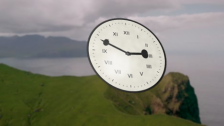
2:49
